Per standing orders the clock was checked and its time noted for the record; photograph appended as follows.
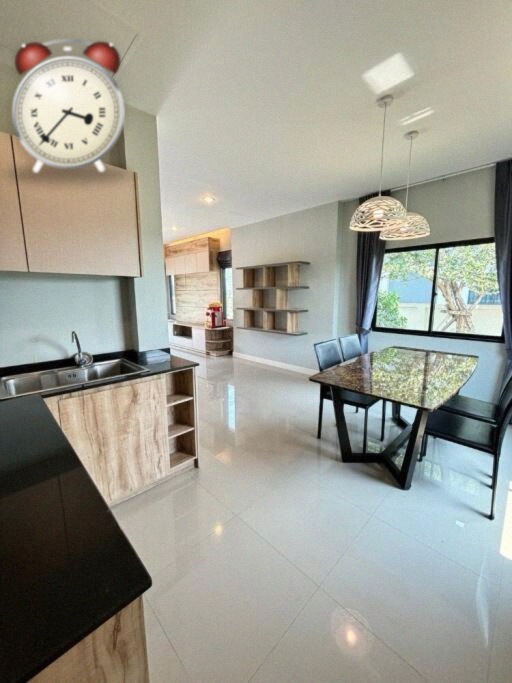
3:37
